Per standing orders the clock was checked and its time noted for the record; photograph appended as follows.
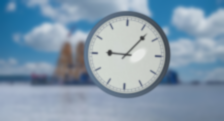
9:07
